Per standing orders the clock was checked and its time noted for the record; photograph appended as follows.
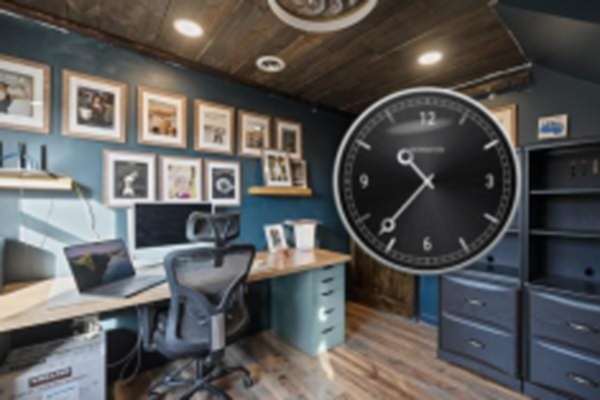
10:37
